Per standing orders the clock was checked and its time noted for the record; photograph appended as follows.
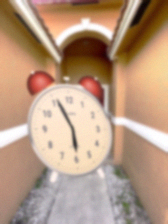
5:56
